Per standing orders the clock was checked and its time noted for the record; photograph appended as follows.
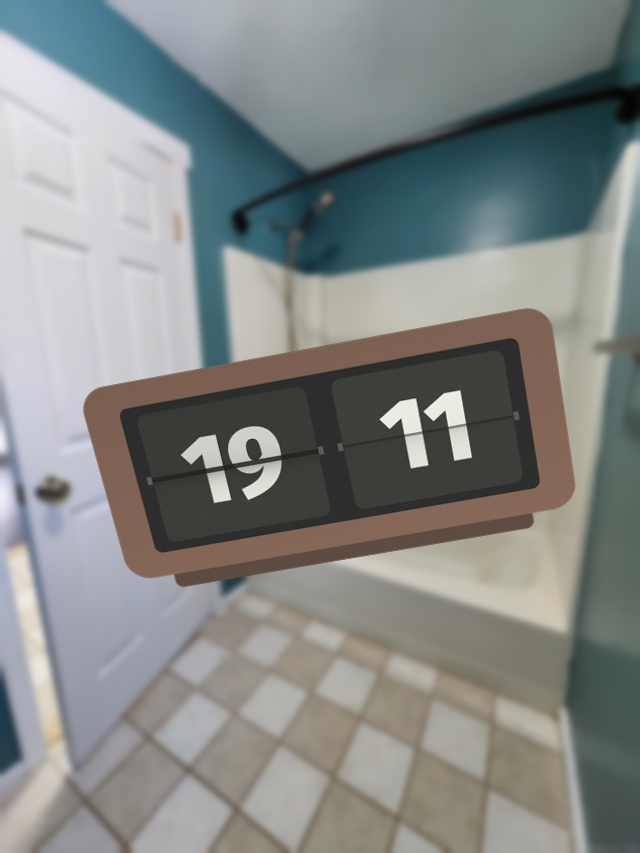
19:11
